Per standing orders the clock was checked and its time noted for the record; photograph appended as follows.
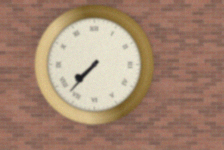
7:37
